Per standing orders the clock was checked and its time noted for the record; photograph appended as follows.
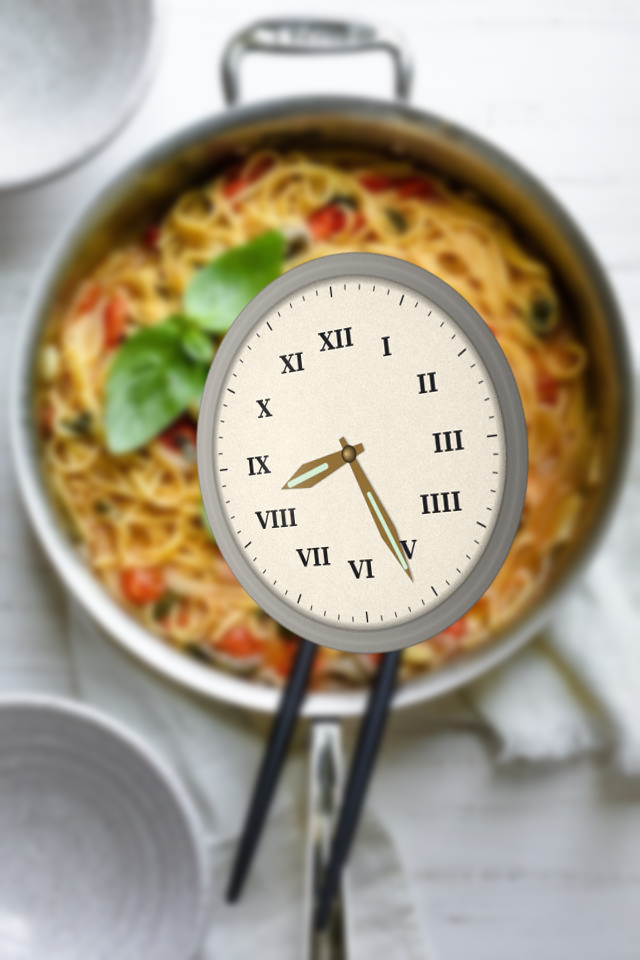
8:26
